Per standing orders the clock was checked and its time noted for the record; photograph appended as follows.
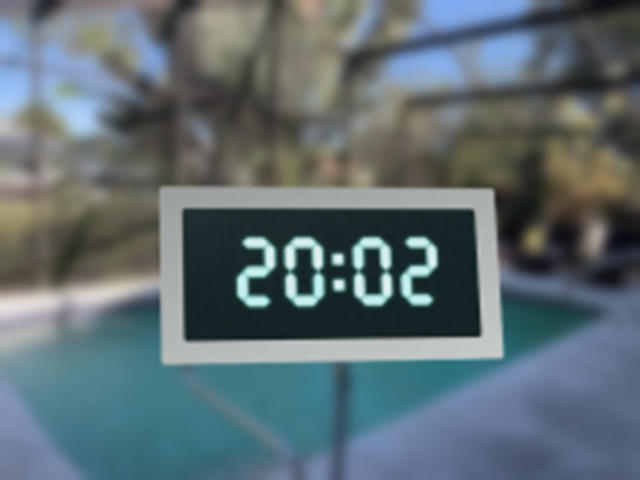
20:02
